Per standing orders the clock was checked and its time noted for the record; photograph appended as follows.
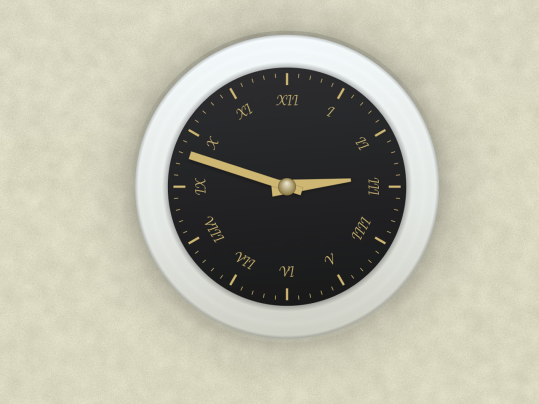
2:48
